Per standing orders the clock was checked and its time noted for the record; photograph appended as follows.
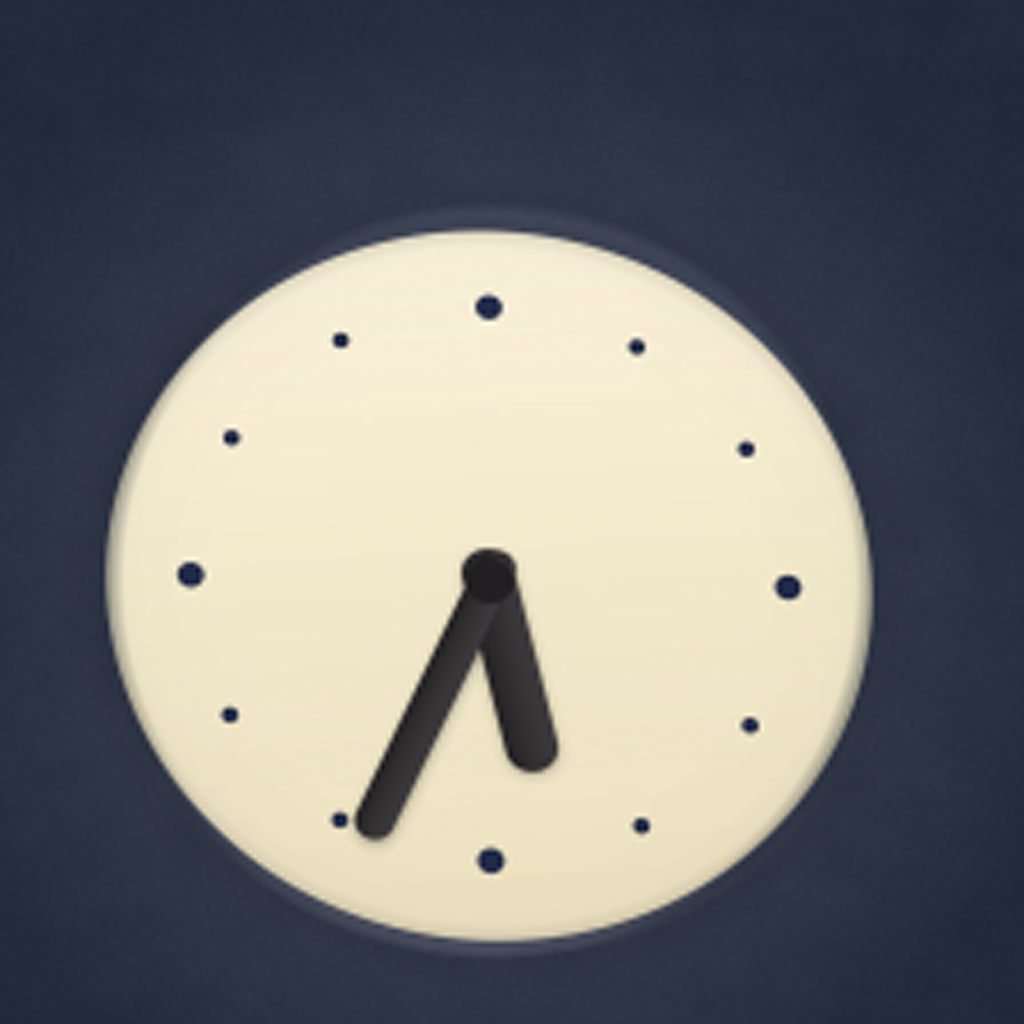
5:34
